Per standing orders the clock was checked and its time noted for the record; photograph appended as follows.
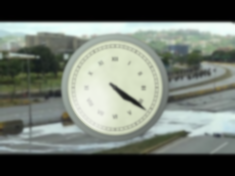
4:21
